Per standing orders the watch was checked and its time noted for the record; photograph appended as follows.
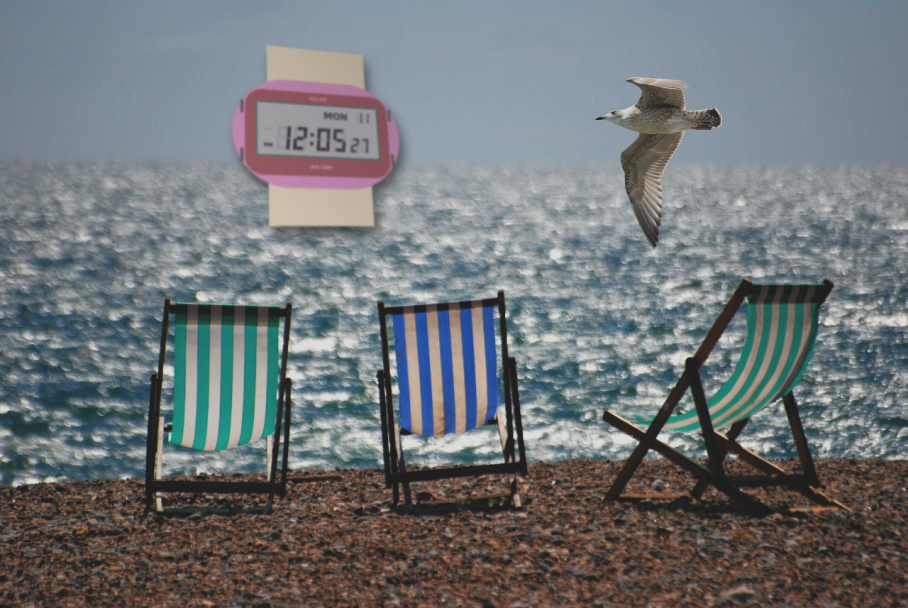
12:05:27
